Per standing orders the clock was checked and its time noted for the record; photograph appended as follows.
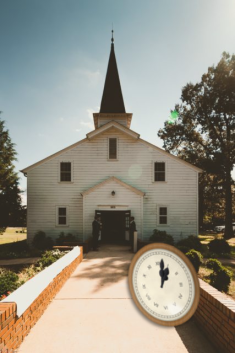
1:02
